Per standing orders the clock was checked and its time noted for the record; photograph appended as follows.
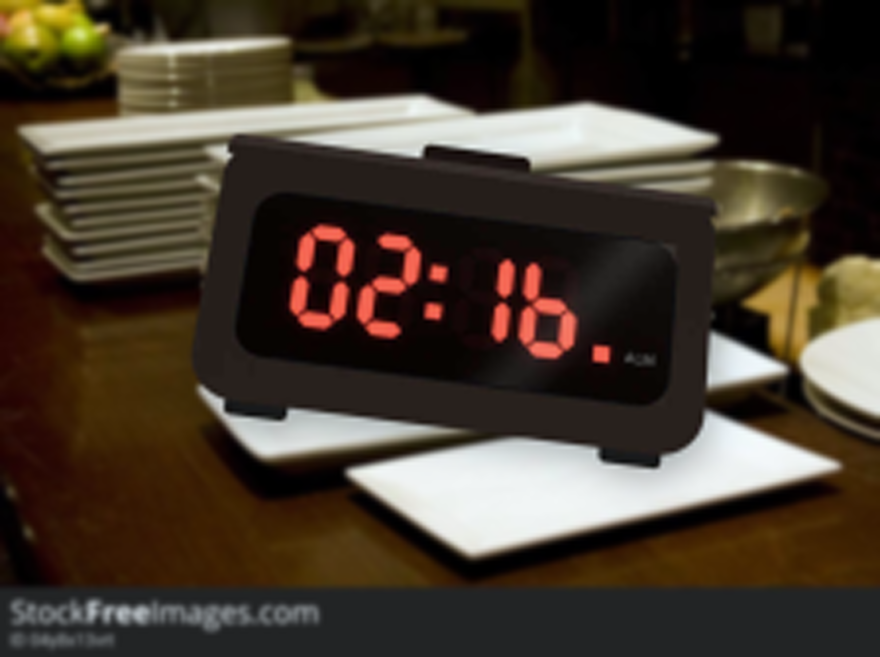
2:16
